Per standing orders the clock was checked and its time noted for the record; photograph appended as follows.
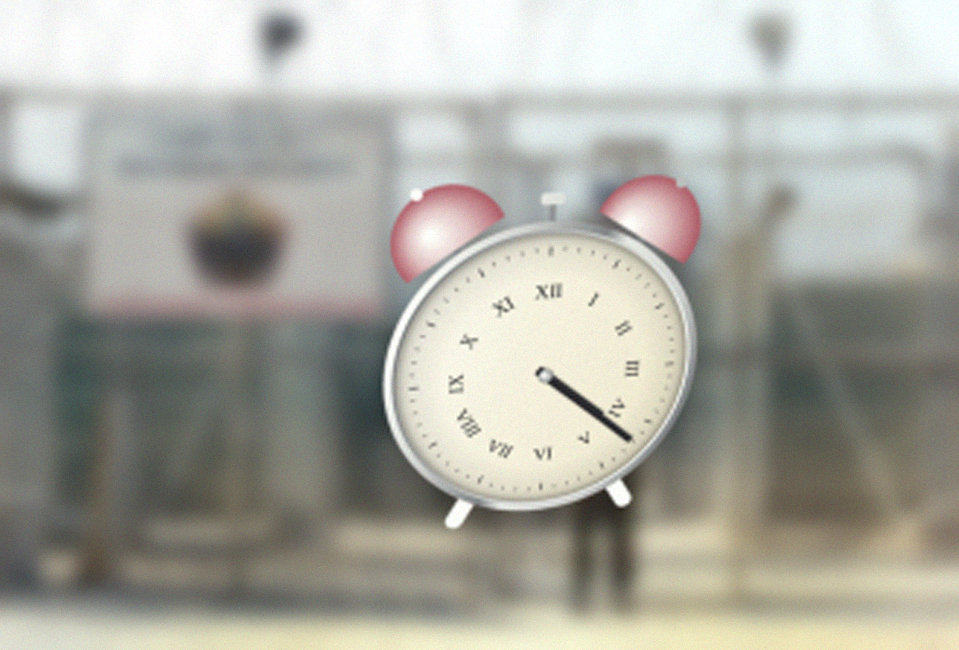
4:22
